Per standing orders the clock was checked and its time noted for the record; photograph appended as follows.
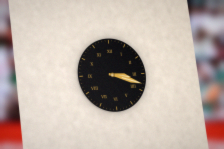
3:18
